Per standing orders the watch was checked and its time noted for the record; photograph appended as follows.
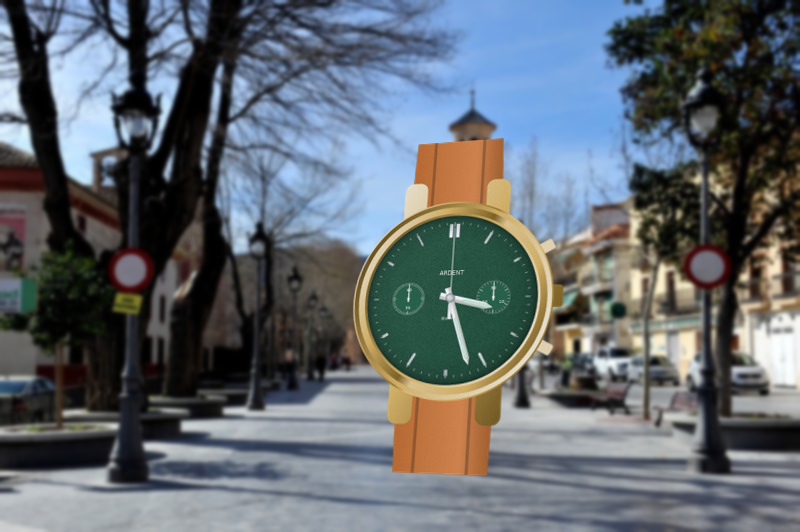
3:27
